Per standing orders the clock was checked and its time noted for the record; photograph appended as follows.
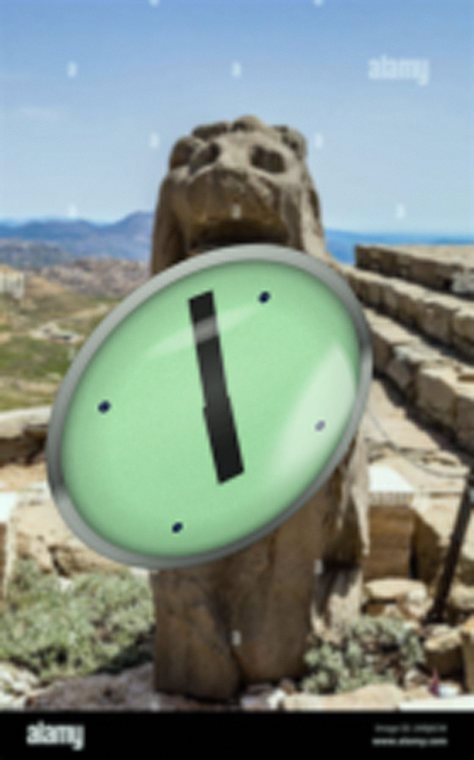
4:55
